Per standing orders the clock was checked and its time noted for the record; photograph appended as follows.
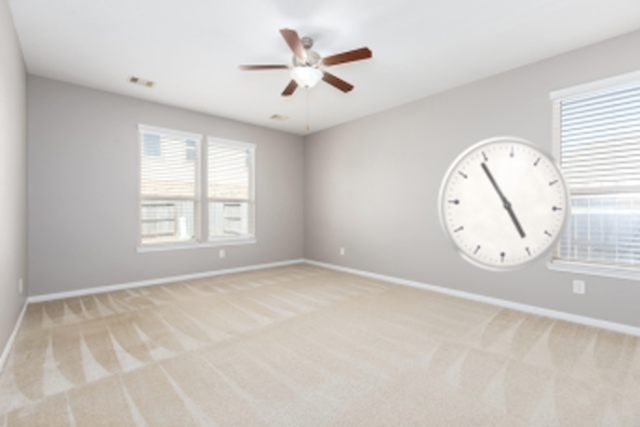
4:54
